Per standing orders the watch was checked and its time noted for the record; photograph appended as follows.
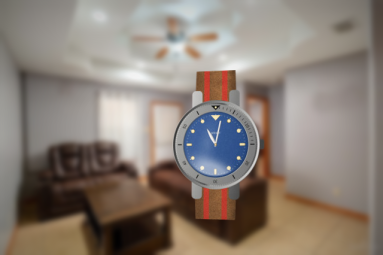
11:02
